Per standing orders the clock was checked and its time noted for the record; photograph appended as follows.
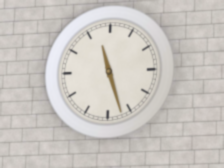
11:27
